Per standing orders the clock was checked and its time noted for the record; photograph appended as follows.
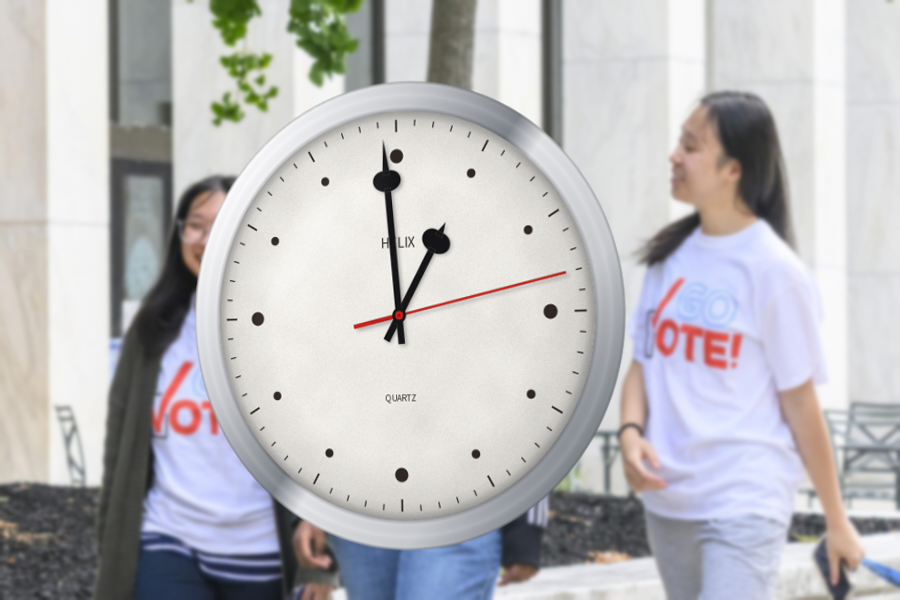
12:59:13
